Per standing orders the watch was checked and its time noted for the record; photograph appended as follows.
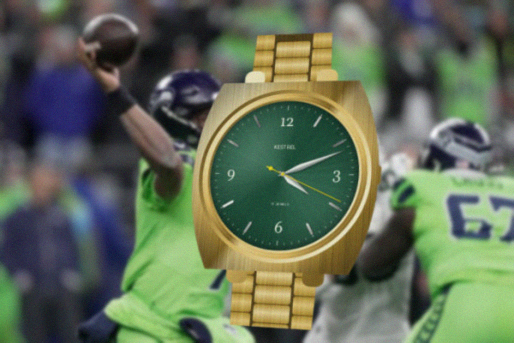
4:11:19
